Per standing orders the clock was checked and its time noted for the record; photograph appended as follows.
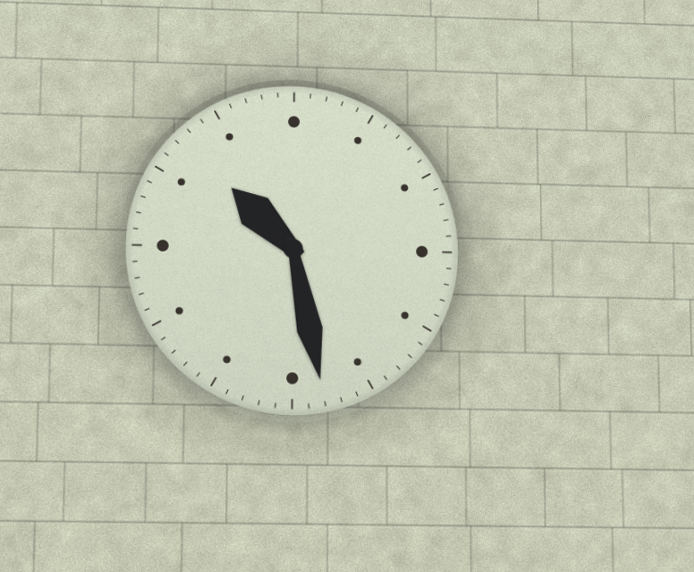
10:28
